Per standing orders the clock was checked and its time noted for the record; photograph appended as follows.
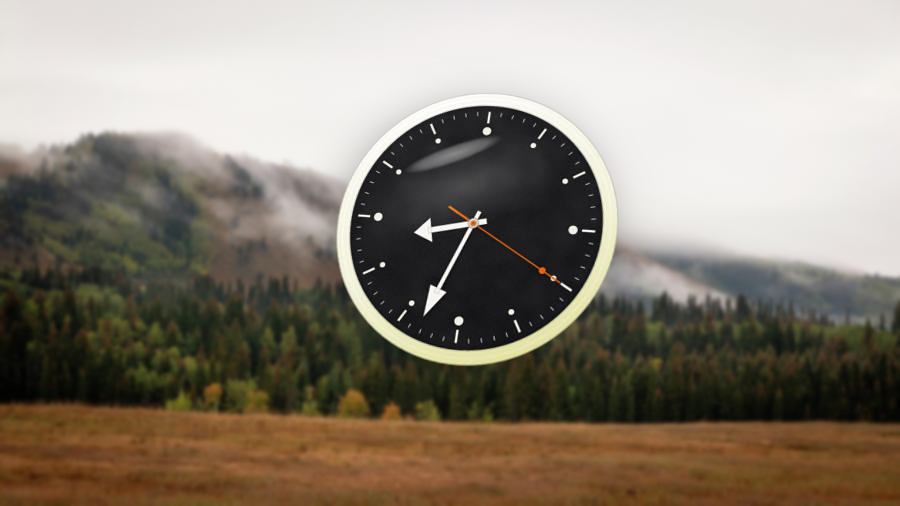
8:33:20
